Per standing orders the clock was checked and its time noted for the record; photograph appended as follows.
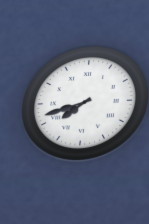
7:42
